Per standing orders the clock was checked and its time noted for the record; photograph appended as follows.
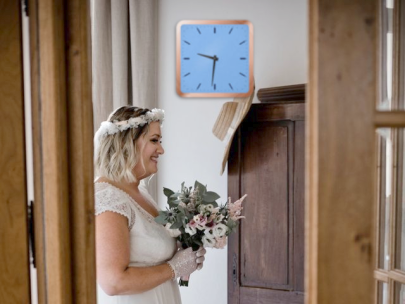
9:31
